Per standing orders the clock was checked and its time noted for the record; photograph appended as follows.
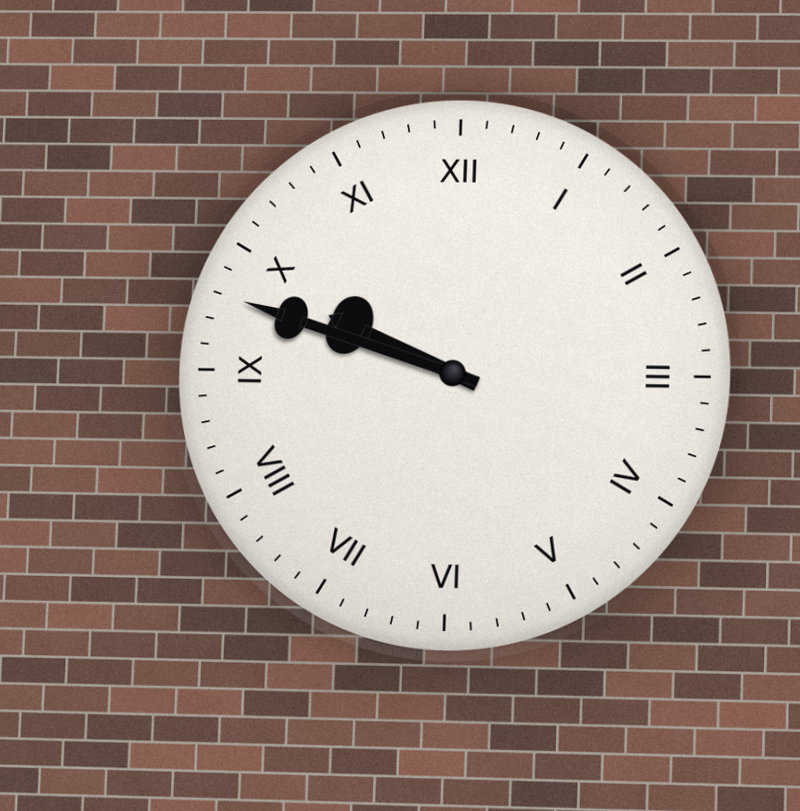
9:48
